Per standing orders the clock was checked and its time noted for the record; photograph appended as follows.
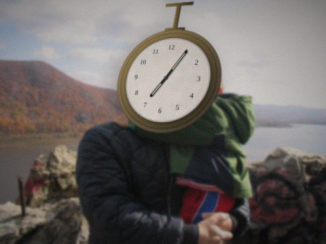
7:05
